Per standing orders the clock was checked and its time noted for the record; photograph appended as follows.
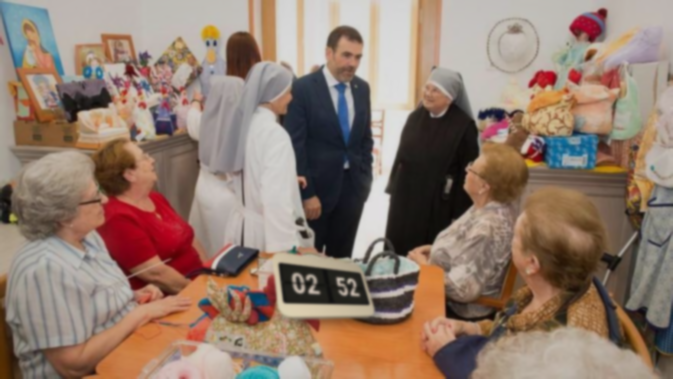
2:52
